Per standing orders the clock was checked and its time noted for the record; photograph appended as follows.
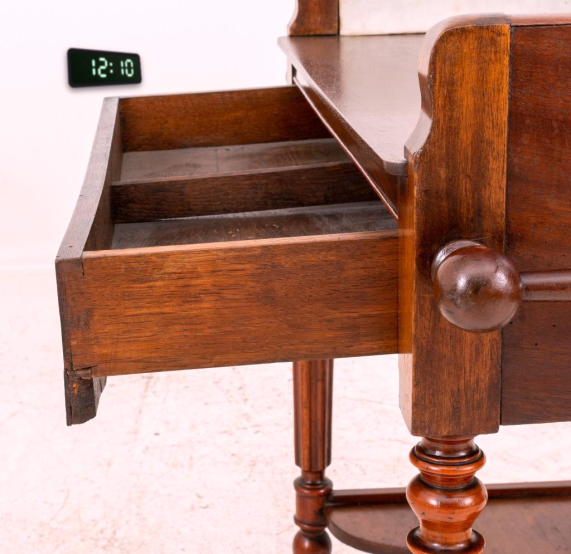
12:10
